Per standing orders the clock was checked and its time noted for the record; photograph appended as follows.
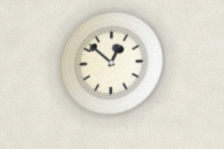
12:52
